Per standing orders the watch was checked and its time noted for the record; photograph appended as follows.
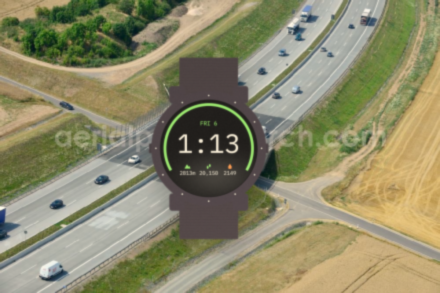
1:13
